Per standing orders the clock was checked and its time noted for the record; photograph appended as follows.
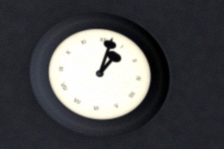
1:02
